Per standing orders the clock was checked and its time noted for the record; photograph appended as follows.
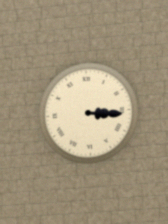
3:16
